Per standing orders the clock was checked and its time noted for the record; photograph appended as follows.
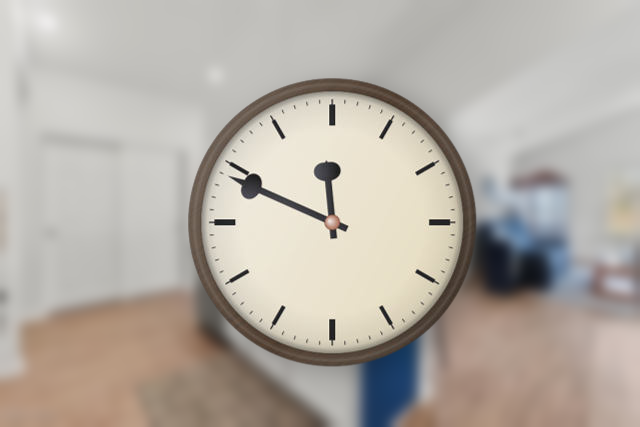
11:49
